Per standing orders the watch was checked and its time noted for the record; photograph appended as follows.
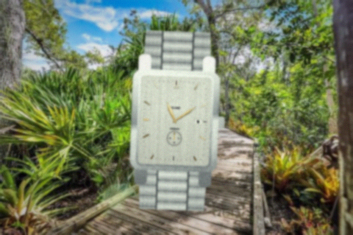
11:09
